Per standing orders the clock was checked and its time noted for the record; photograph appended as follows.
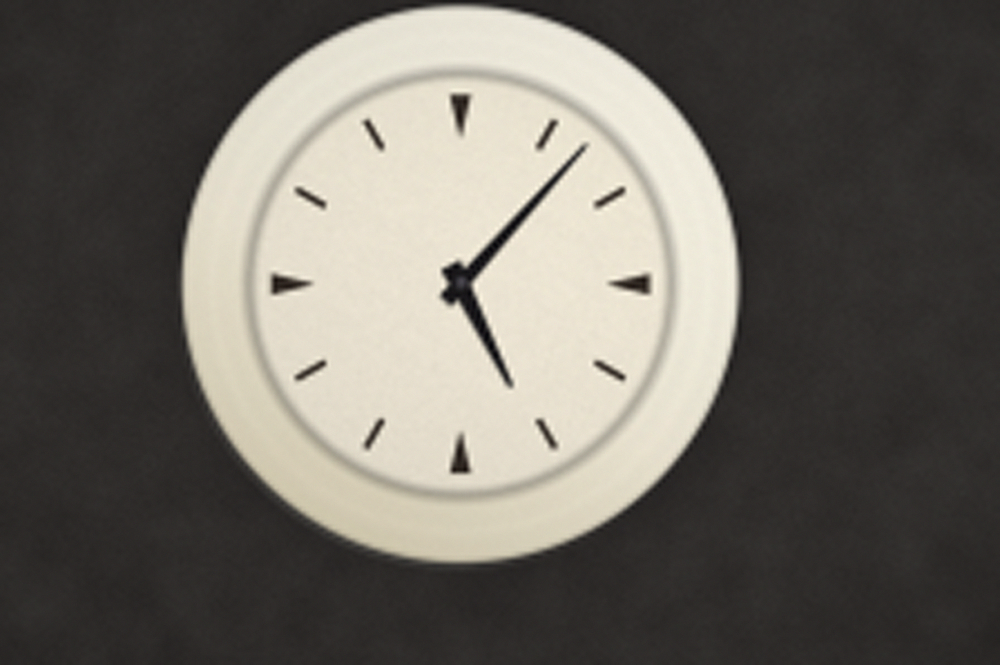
5:07
